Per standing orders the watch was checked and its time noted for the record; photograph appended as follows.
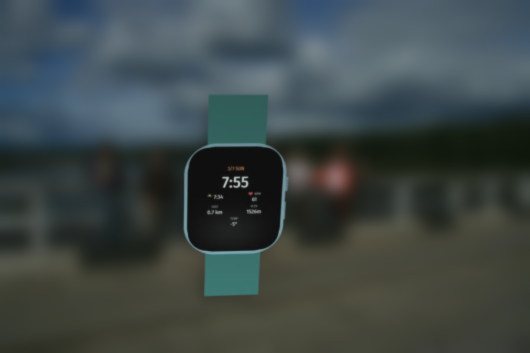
7:55
